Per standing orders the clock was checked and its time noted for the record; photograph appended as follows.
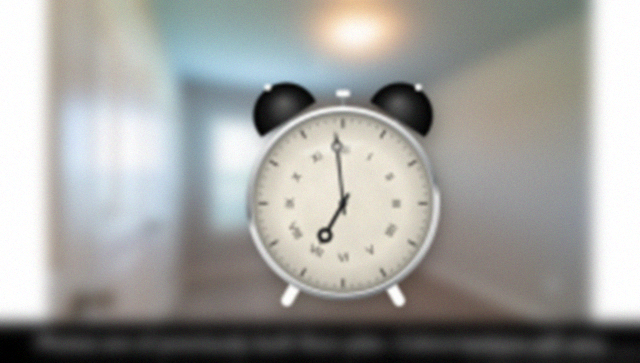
6:59
